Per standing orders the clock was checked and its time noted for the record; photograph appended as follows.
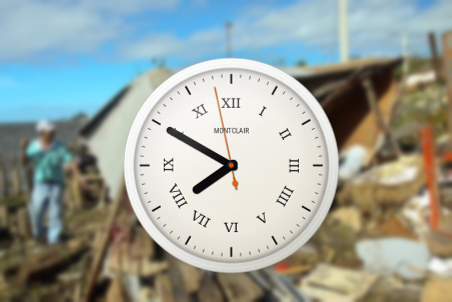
7:49:58
